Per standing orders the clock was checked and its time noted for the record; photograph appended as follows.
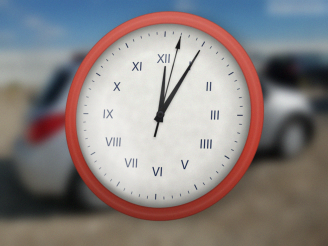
12:05:02
